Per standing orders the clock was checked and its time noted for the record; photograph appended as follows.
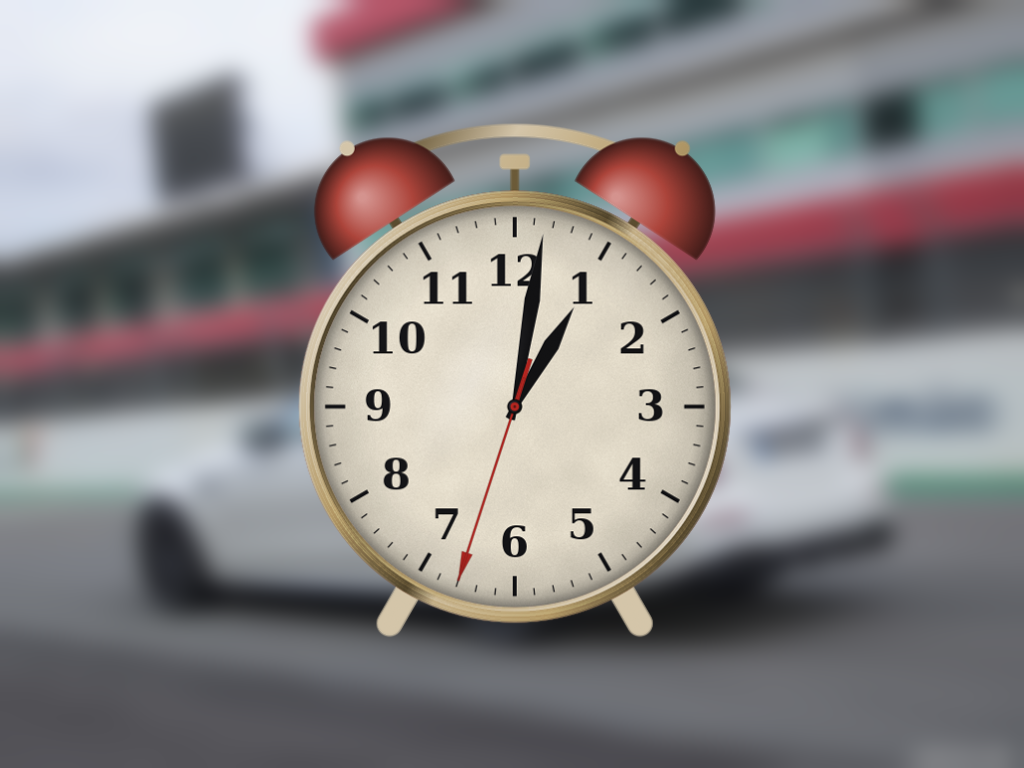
1:01:33
